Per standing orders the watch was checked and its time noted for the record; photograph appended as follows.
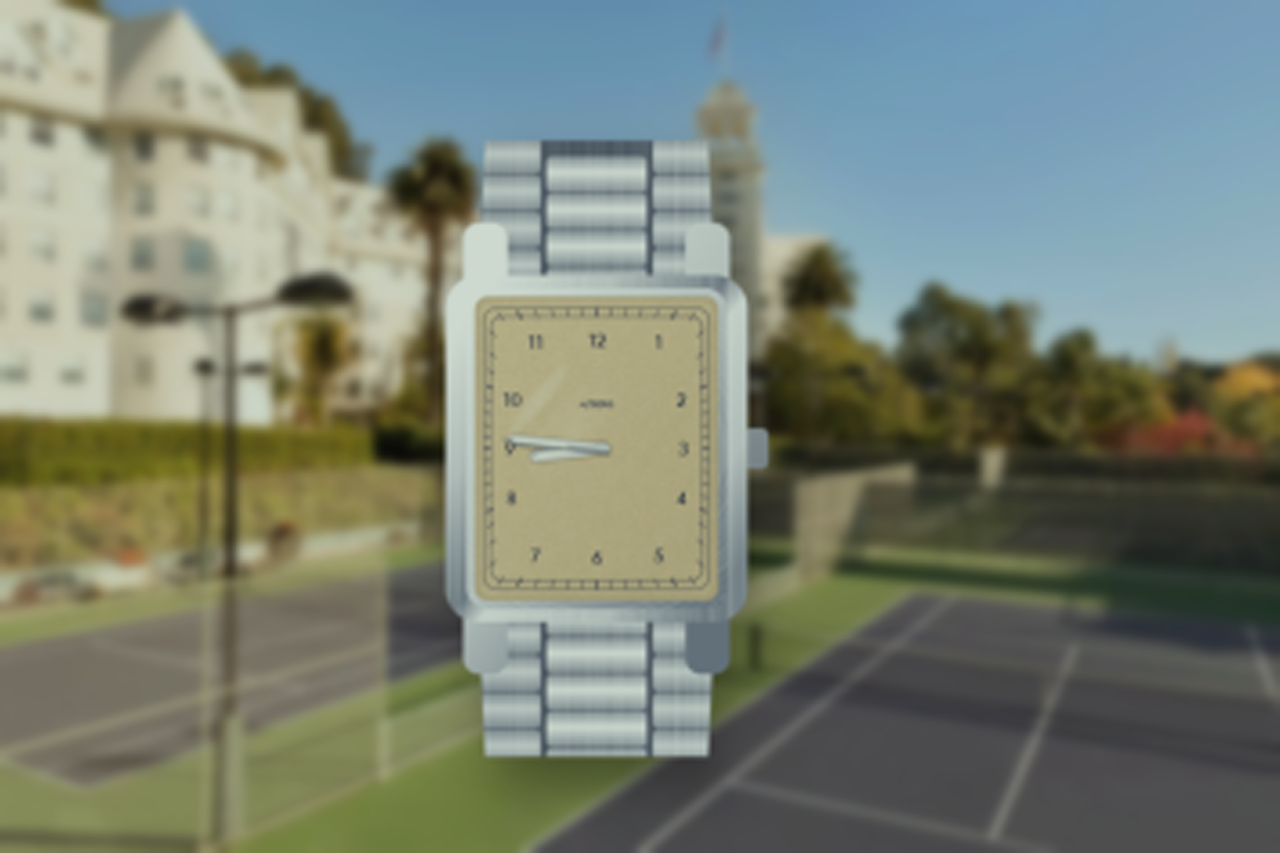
8:46
